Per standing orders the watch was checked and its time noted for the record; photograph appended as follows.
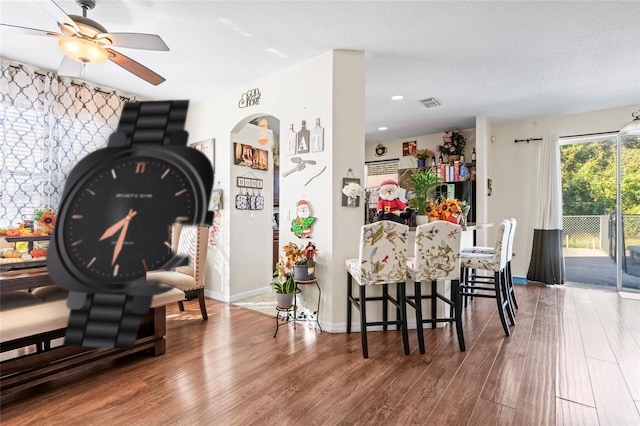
7:31
